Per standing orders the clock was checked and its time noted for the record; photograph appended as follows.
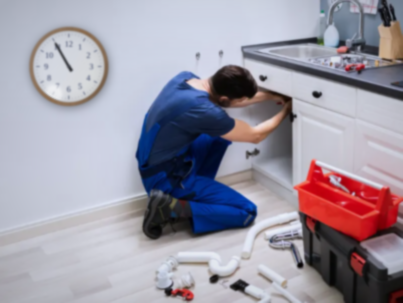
10:55
